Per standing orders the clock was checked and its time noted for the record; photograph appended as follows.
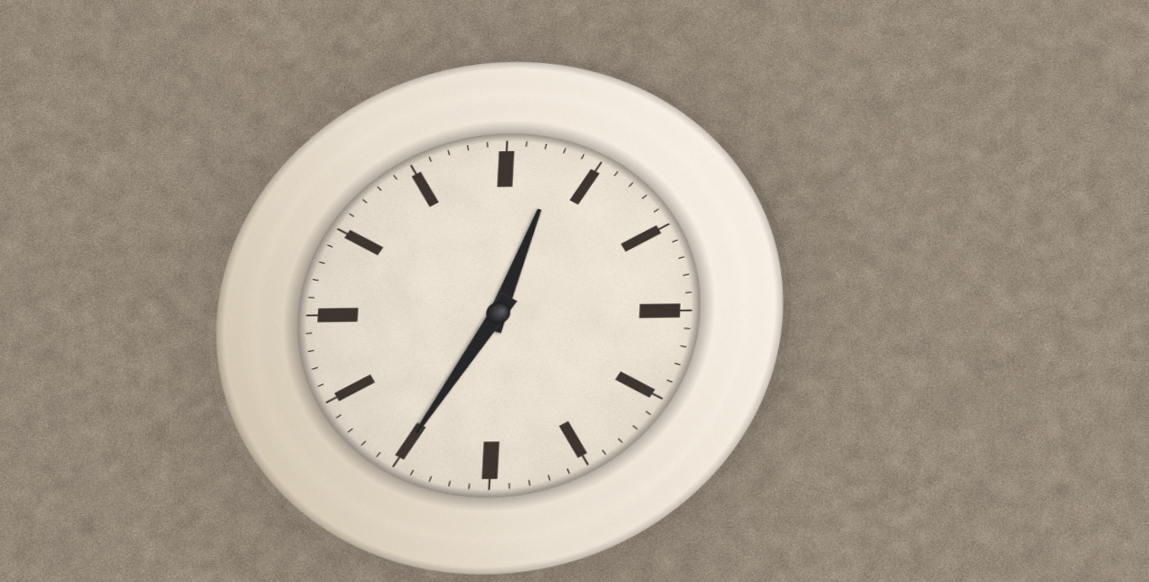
12:35
